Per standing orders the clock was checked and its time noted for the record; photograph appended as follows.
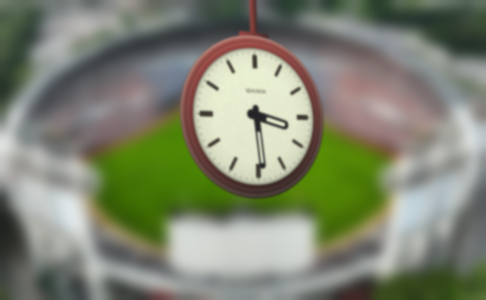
3:29
